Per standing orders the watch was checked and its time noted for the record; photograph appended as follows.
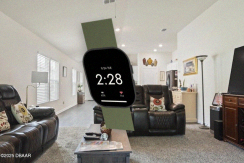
2:28
